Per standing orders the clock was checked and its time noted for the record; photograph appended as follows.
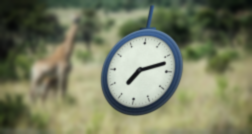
7:12
